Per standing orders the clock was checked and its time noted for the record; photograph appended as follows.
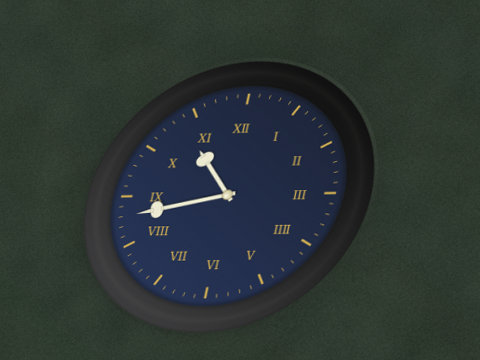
10:43
